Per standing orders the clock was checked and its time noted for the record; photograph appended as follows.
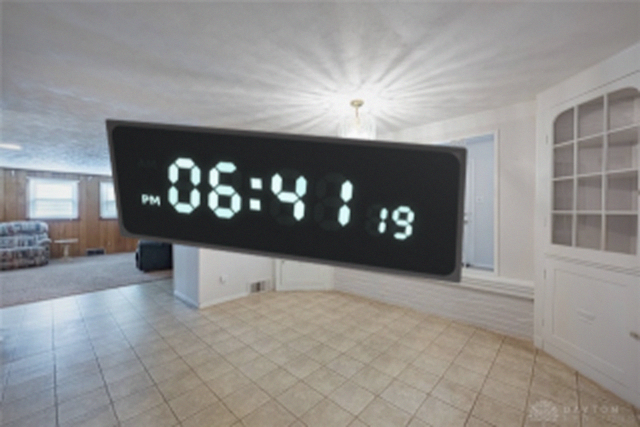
6:41:19
